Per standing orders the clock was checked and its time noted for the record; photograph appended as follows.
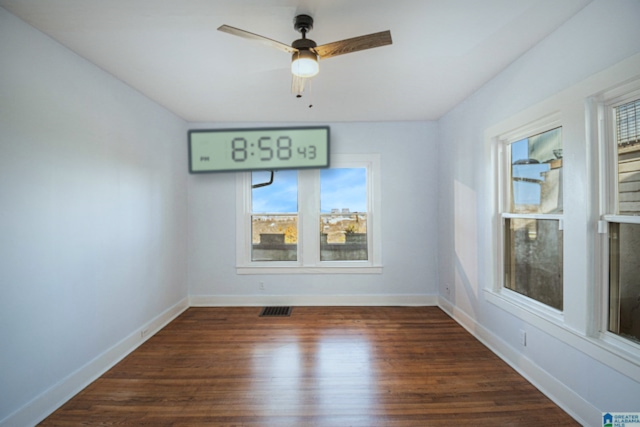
8:58:43
